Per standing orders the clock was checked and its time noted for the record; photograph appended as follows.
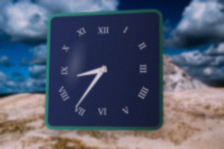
8:36
